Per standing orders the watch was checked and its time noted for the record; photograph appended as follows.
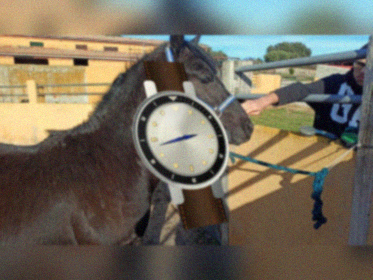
2:43
